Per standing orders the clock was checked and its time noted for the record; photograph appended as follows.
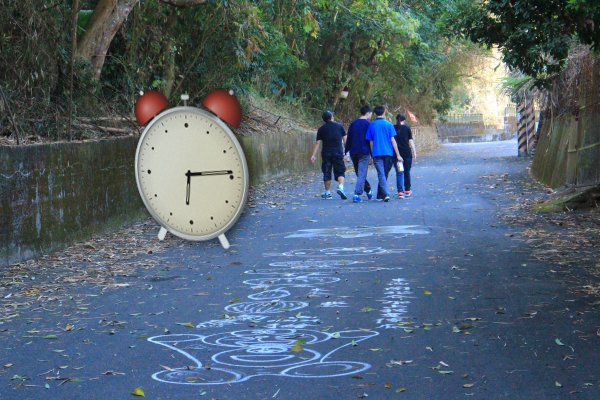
6:14
